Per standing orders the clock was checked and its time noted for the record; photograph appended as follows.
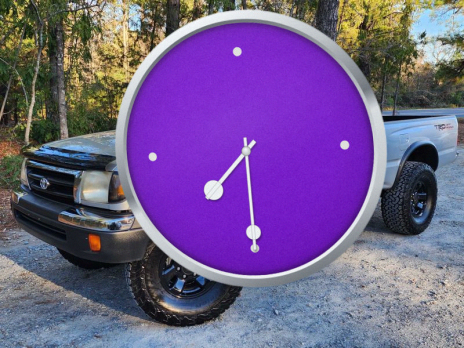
7:30
